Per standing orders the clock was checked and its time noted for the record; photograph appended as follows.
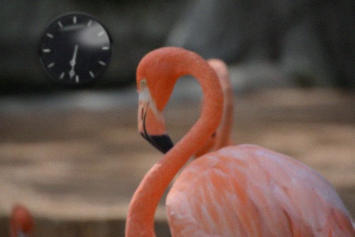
6:32
